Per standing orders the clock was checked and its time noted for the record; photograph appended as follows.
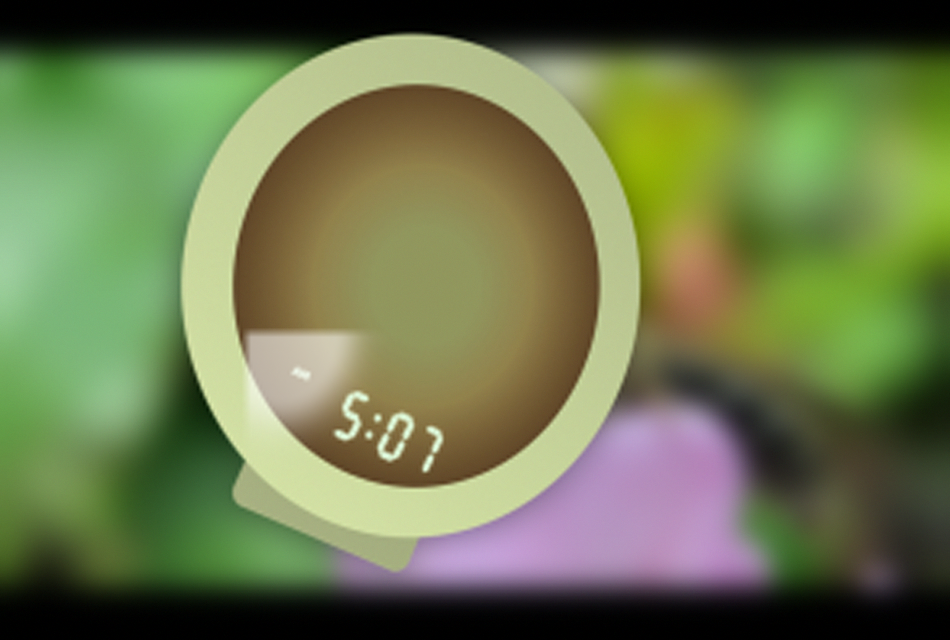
5:07
